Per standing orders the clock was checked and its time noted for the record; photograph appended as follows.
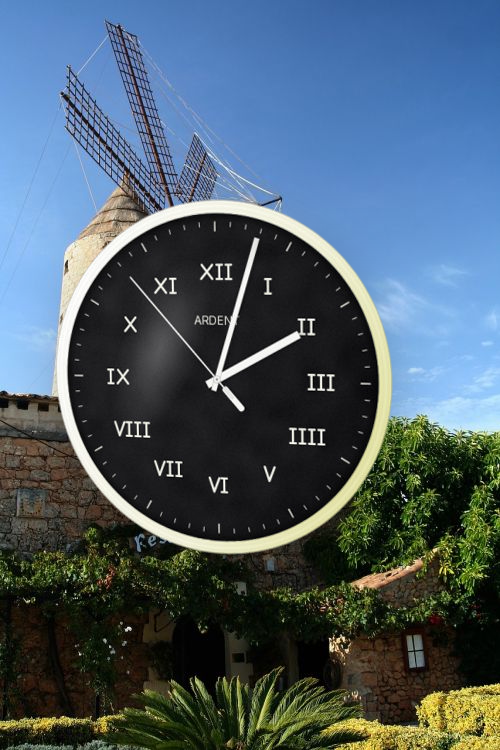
2:02:53
